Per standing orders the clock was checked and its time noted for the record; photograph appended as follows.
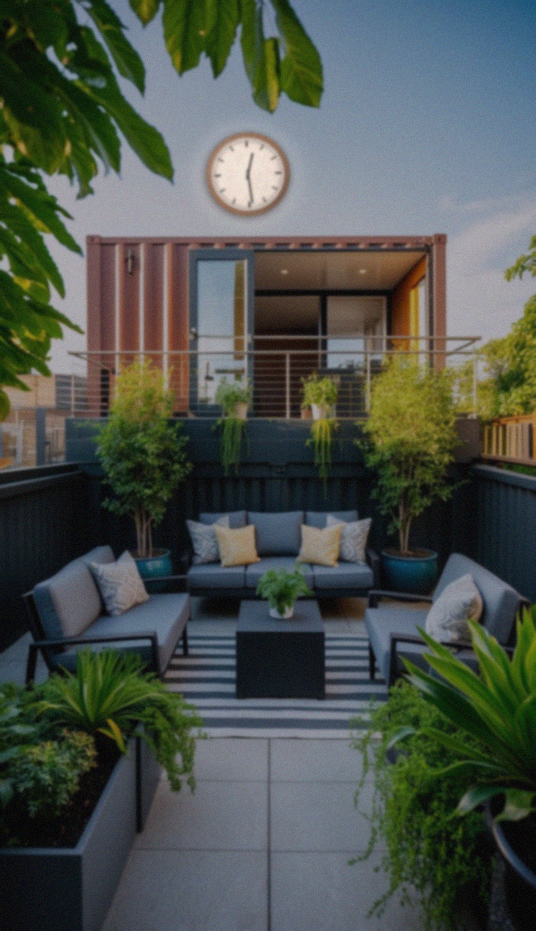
12:29
